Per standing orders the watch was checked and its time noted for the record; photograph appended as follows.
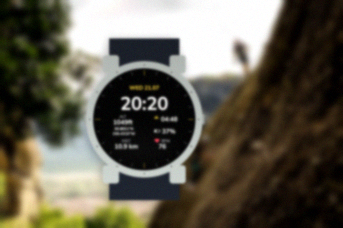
20:20
